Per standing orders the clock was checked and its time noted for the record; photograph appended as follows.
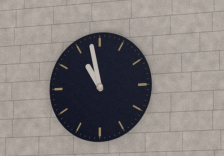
10:58
